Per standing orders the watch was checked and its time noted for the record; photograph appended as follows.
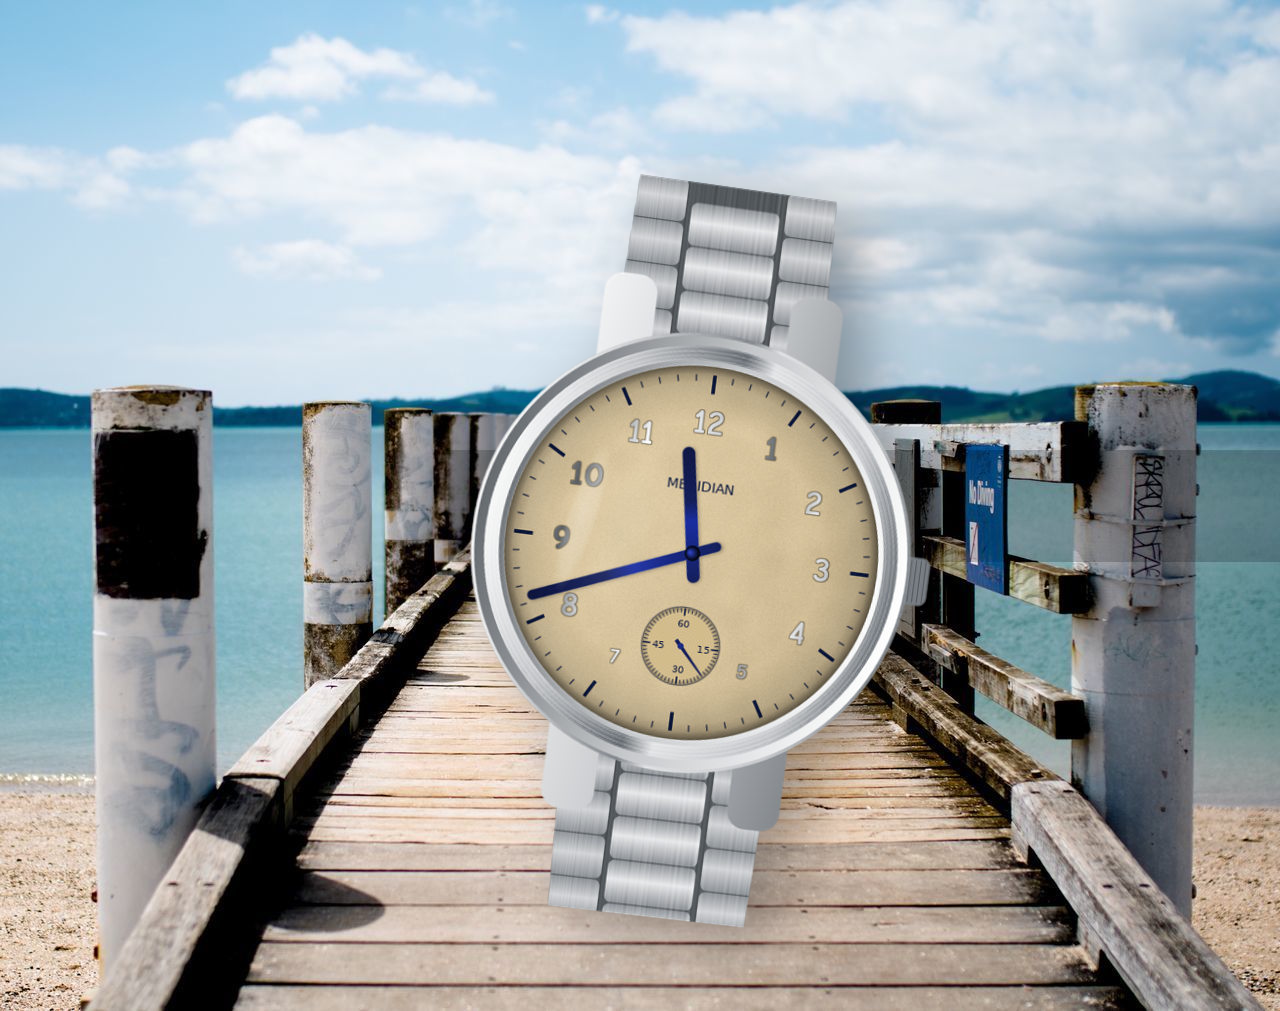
11:41:23
